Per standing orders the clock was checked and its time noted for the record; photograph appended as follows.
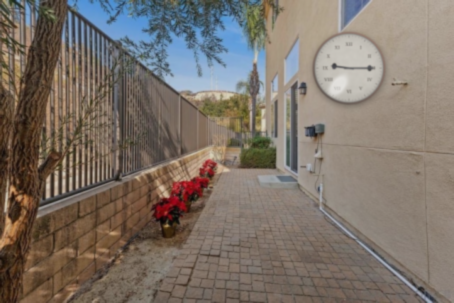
9:15
